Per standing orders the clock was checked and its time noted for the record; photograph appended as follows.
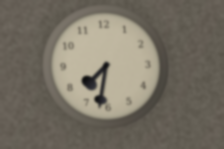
7:32
